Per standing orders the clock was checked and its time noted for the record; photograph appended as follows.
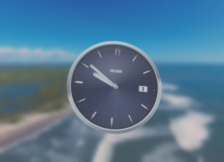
9:51
